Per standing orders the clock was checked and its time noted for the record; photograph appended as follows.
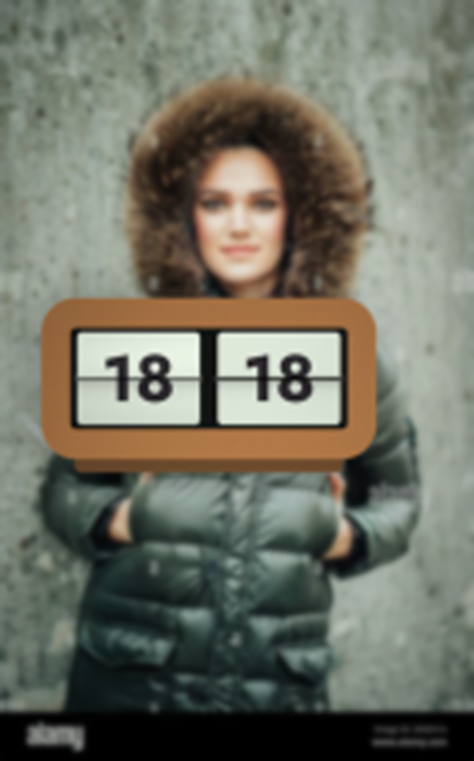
18:18
